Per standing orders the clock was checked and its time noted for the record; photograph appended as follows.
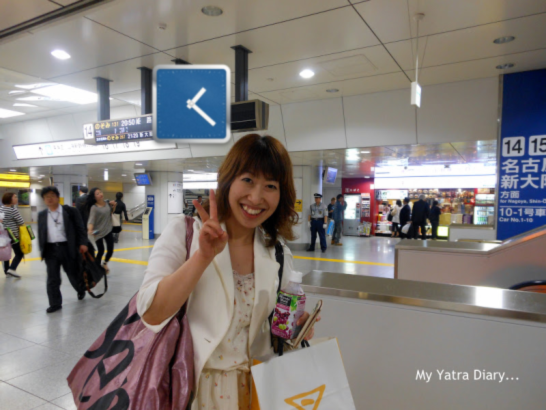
1:22
